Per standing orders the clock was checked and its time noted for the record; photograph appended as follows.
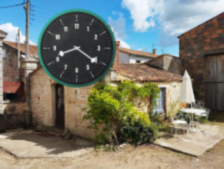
8:21
